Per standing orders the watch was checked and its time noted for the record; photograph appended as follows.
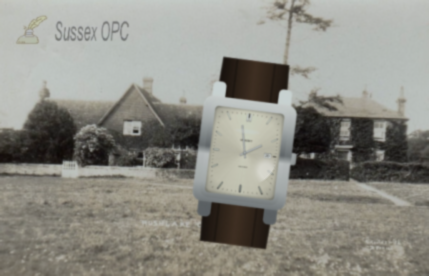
1:58
